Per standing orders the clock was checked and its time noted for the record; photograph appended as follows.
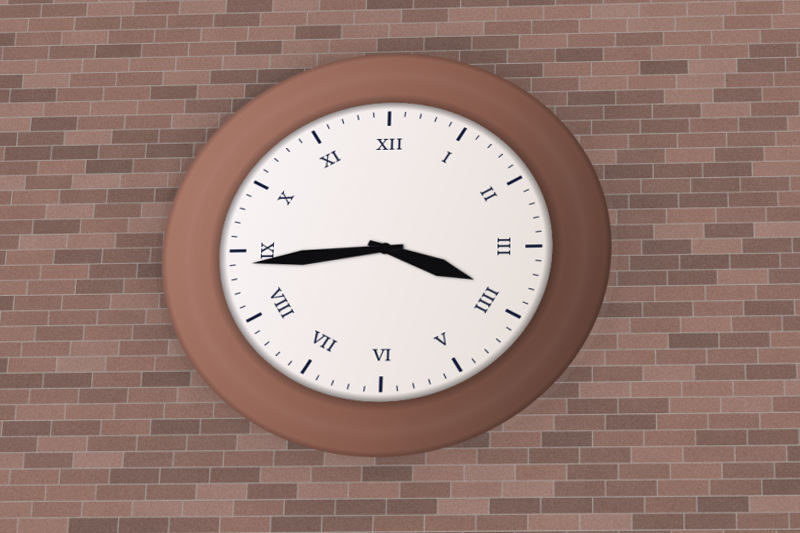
3:44
